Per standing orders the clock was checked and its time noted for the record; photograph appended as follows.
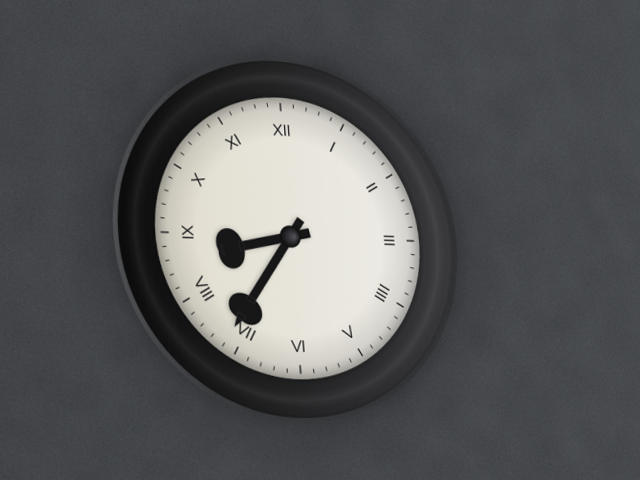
8:36
